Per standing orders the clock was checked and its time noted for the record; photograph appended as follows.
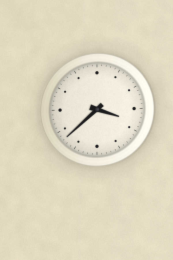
3:38
